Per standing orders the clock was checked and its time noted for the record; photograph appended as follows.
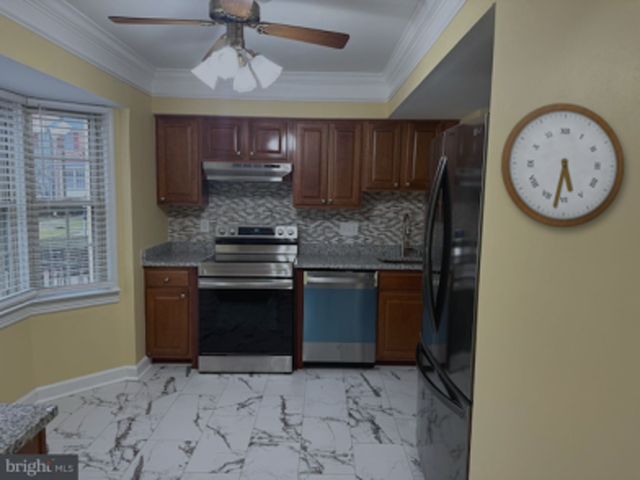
5:32
